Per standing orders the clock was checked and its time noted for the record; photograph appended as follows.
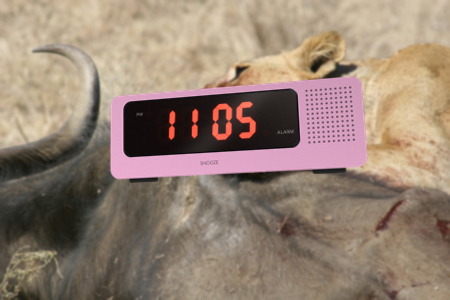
11:05
